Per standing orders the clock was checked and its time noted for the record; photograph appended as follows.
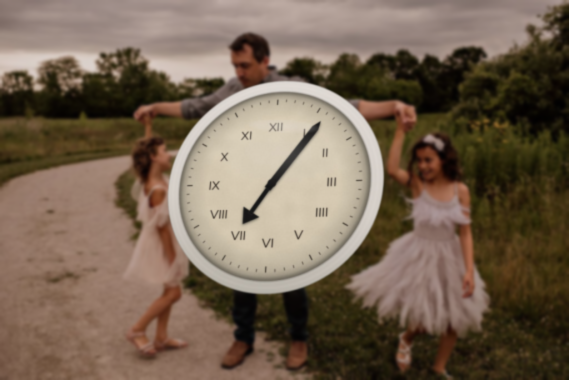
7:06
